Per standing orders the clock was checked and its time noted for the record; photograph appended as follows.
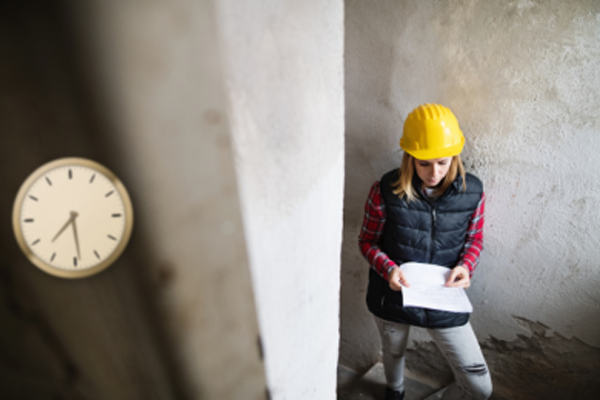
7:29
